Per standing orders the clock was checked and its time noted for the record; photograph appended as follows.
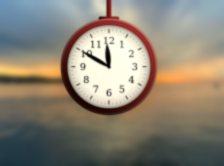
11:50
